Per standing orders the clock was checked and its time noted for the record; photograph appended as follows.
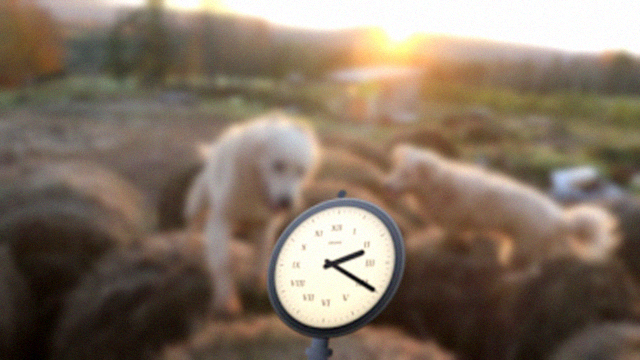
2:20
